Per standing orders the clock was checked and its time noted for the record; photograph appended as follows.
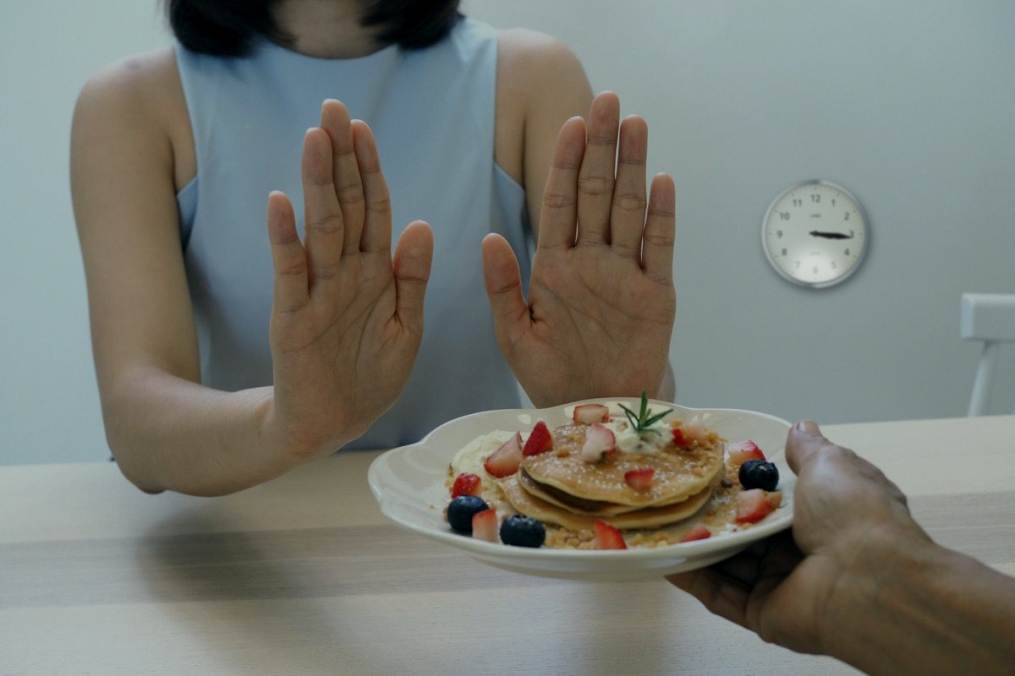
3:16
